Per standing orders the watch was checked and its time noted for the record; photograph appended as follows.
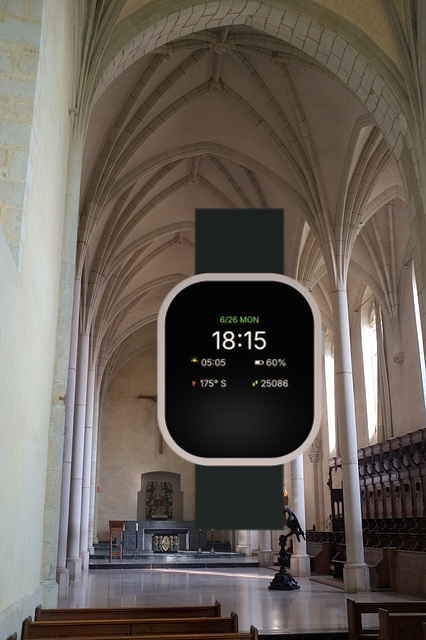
18:15
